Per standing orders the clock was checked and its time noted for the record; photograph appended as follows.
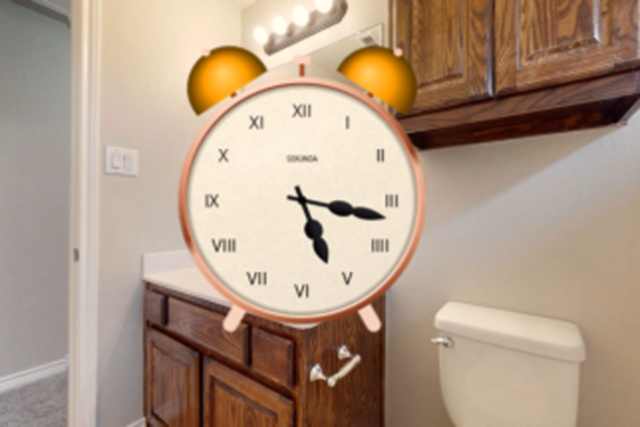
5:17
